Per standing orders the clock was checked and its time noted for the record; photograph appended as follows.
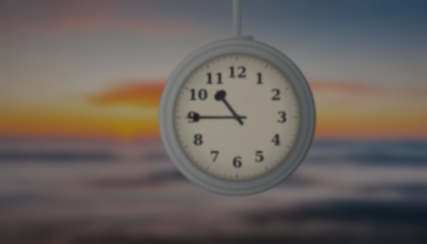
10:45
